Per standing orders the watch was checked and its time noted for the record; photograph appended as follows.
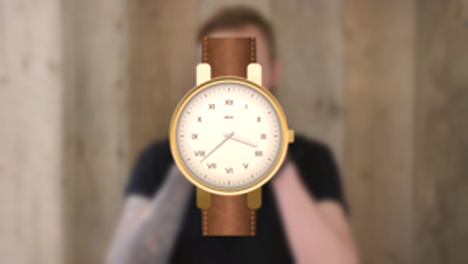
3:38
